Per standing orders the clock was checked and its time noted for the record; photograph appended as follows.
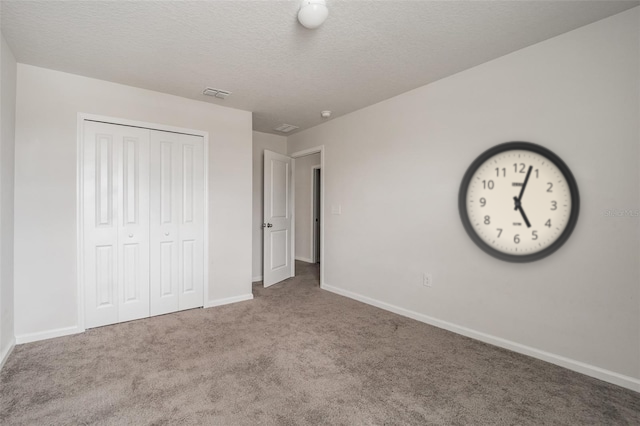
5:03
